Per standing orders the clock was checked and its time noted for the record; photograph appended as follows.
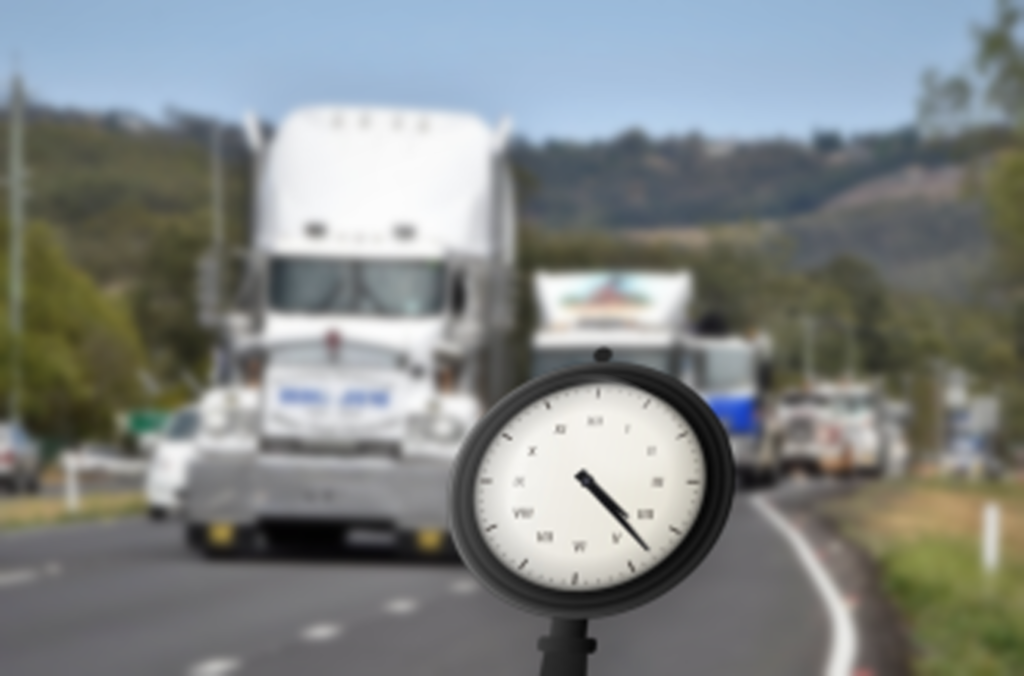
4:23
